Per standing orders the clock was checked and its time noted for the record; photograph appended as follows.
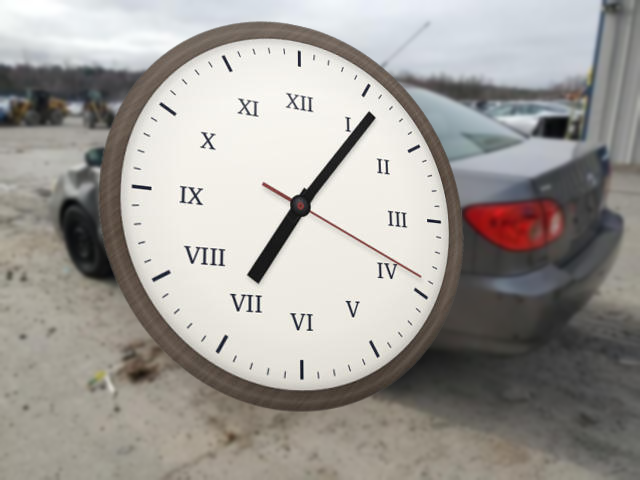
7:06:19
